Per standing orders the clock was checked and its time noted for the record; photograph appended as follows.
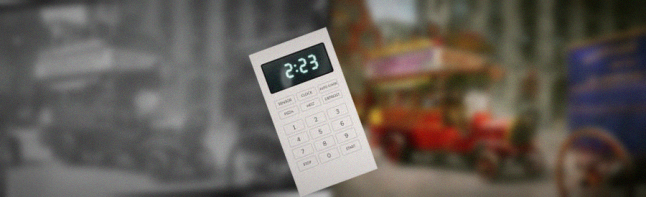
2:23
